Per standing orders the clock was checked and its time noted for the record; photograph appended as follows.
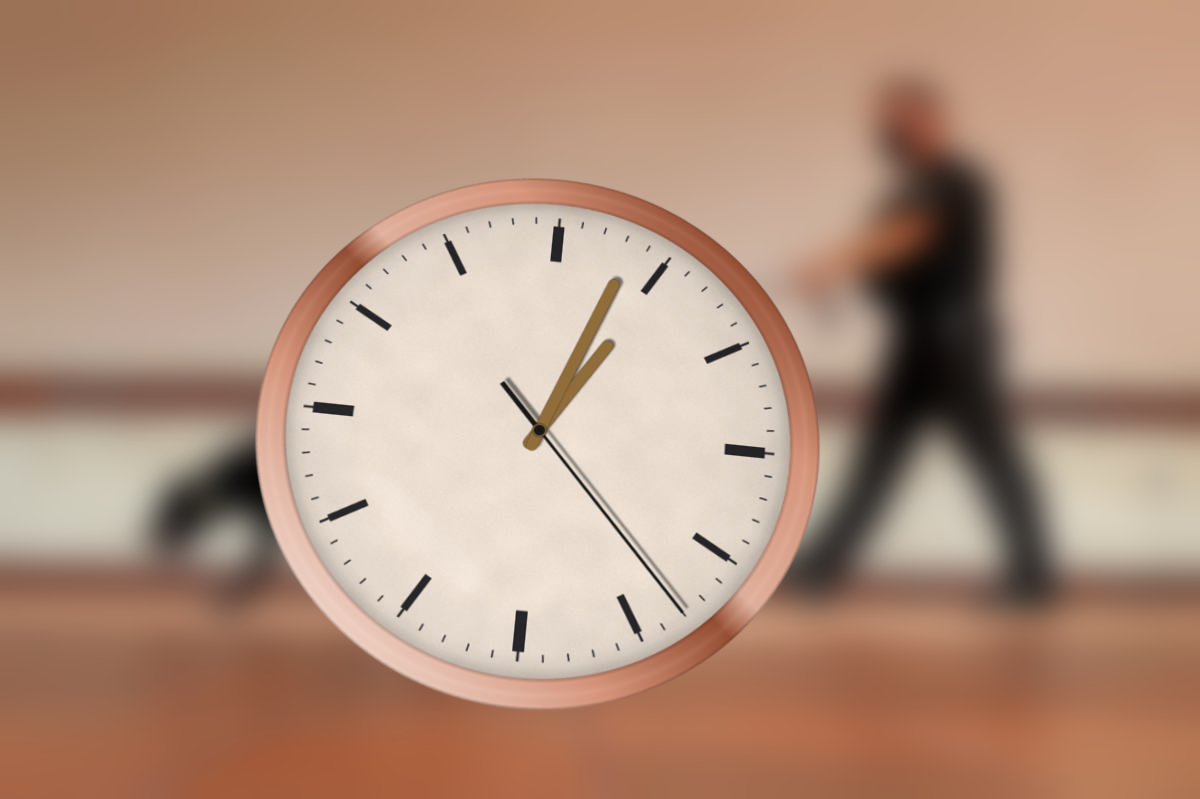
1:03:23
